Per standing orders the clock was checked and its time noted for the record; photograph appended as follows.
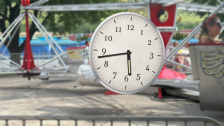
5:43
